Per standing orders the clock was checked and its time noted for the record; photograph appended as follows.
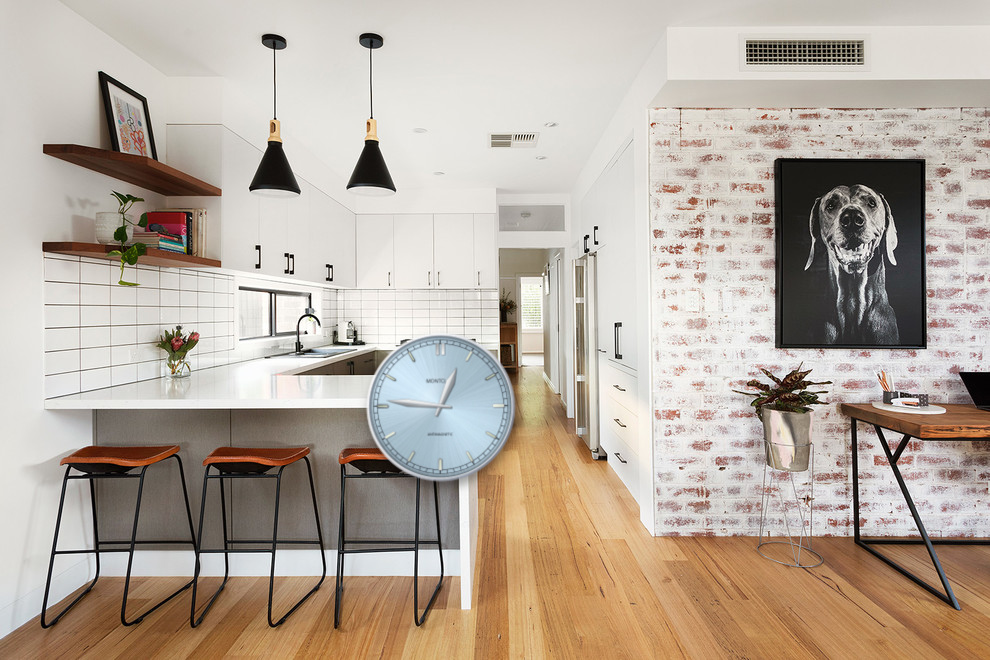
12:46
